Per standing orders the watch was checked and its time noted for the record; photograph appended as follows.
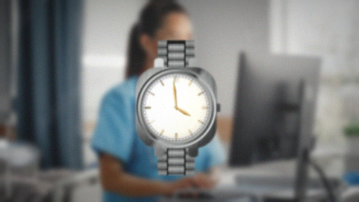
3:59
